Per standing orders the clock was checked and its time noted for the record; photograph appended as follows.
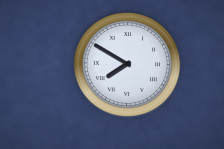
7:50
